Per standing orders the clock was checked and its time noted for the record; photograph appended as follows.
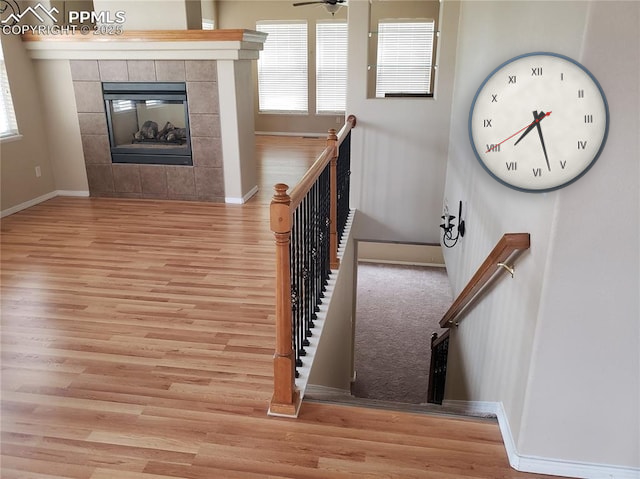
7:27:40
